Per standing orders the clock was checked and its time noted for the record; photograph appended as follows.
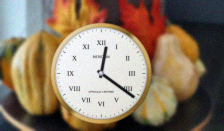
12:21
